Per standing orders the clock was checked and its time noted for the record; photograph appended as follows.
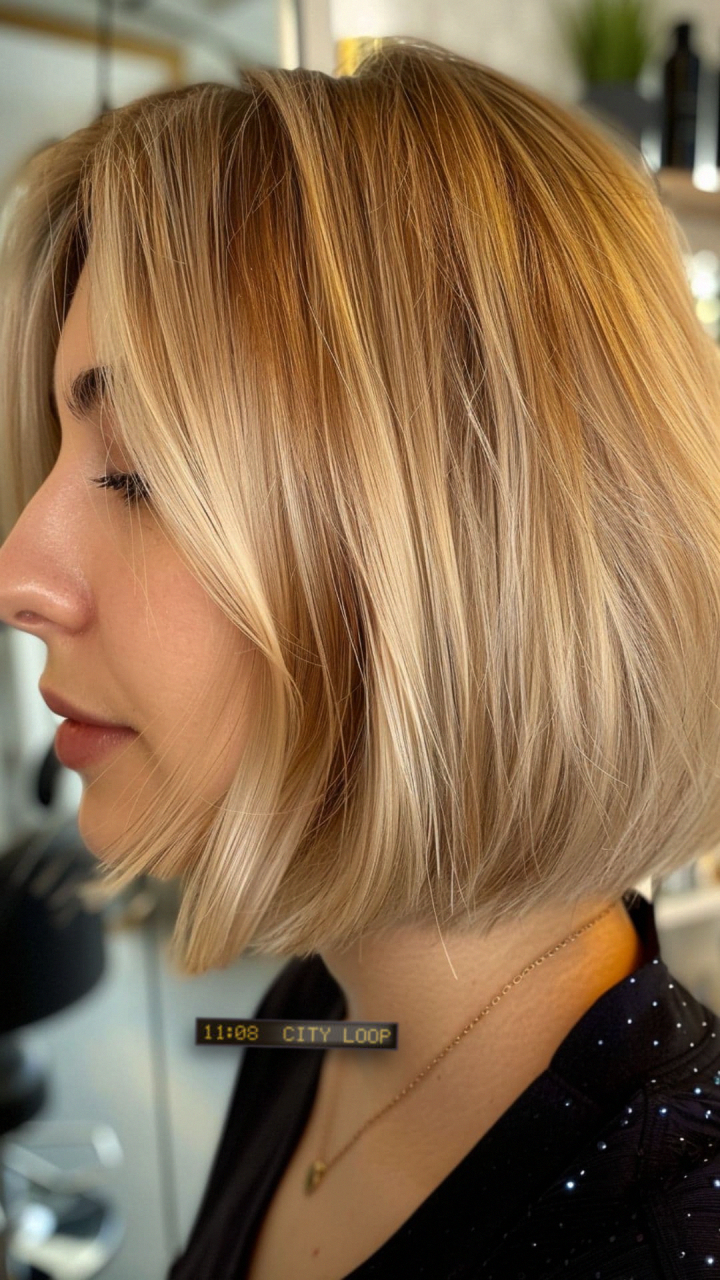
11:08
